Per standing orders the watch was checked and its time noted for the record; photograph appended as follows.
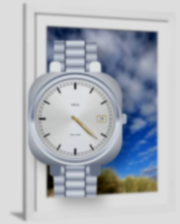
4:22
